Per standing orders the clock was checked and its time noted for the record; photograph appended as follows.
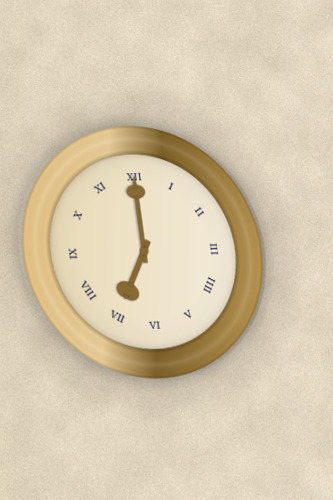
7:00
